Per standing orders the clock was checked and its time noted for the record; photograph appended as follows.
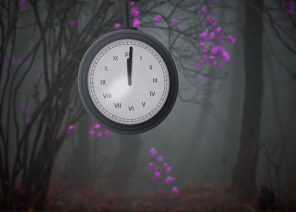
12:01
